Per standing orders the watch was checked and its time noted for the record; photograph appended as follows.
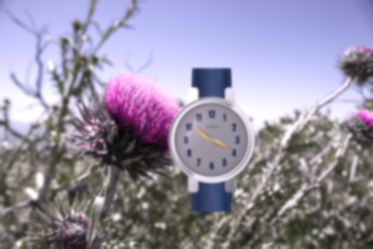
3:51
